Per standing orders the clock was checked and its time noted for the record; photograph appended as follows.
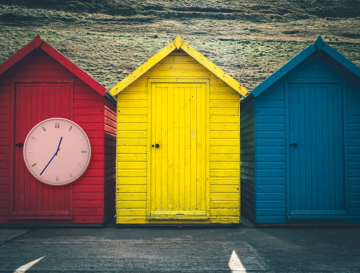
12:36
